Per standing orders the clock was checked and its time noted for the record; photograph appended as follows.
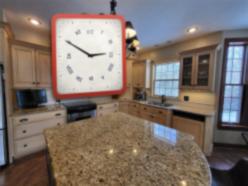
2:50
